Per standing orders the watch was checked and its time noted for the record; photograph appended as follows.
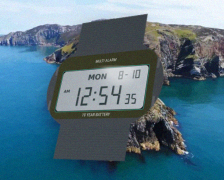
12:54:35
